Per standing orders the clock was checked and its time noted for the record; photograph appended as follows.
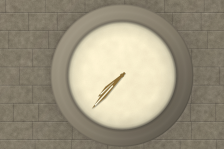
7:37
